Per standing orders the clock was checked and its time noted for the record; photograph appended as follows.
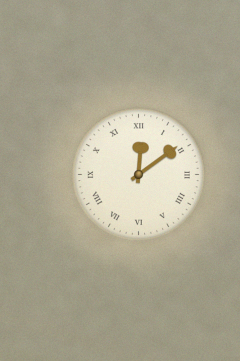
12:09
